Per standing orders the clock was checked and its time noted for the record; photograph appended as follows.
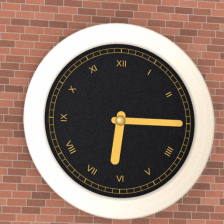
6:15
